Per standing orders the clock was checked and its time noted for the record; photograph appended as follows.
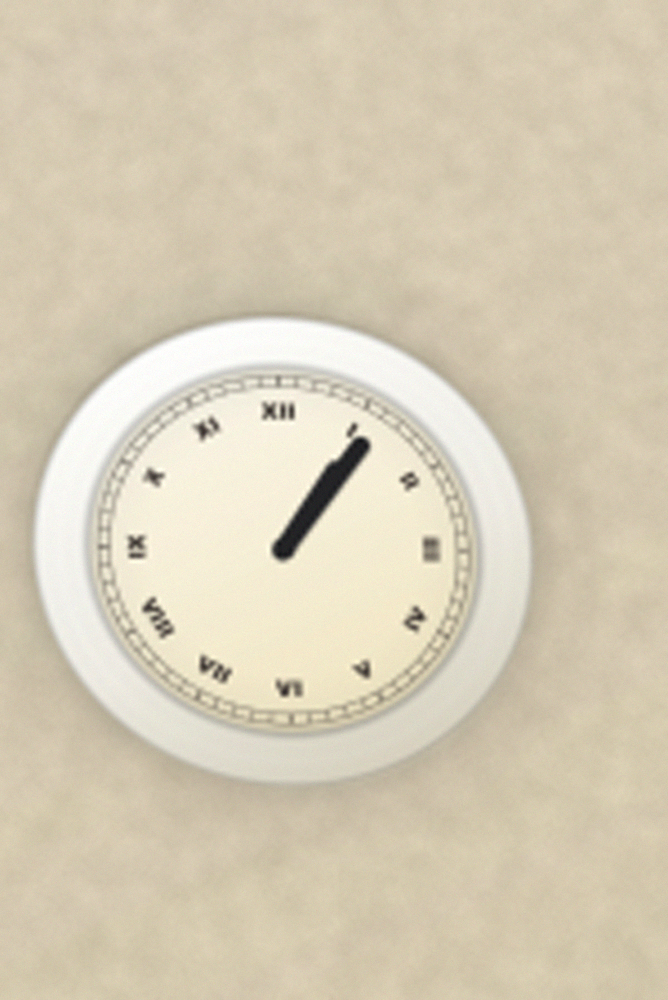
1:06
